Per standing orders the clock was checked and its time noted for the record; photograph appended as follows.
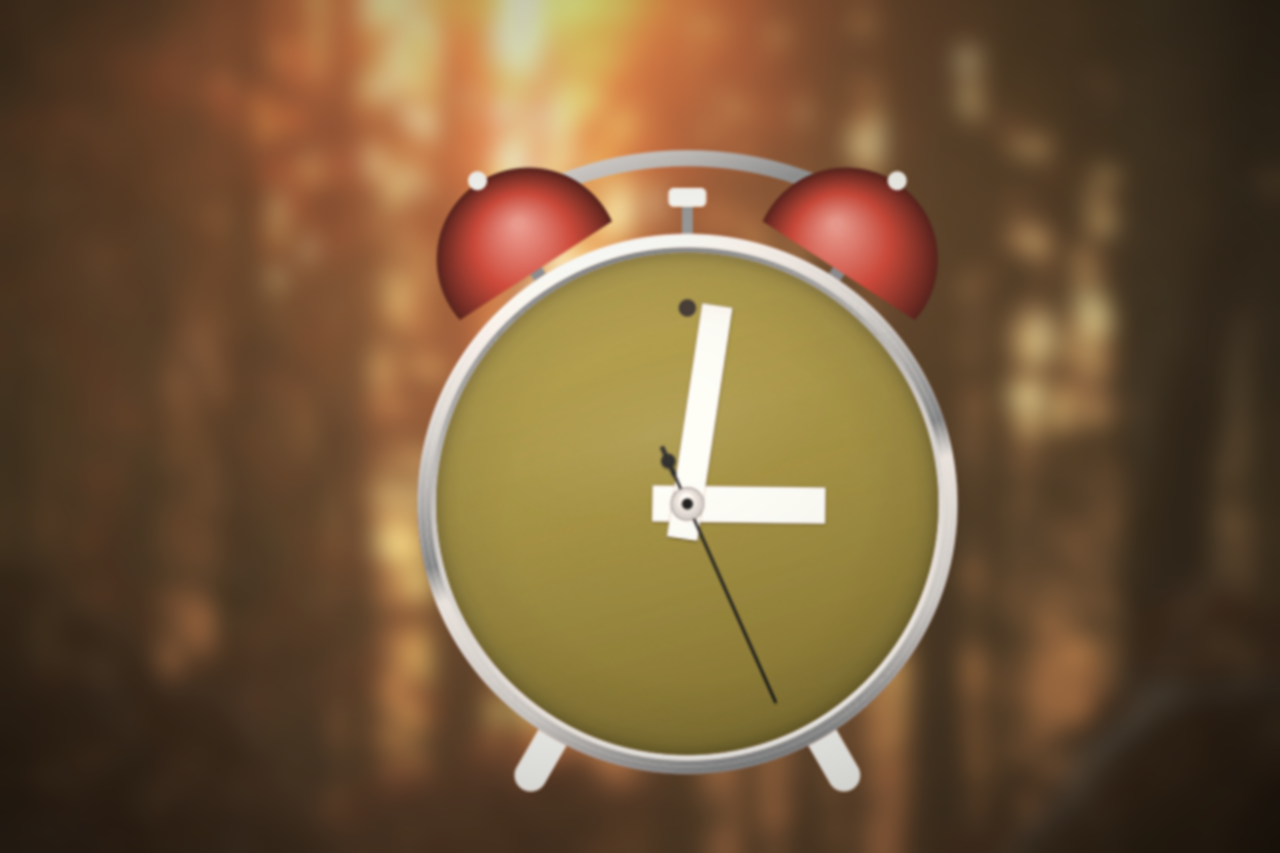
3:01:26
